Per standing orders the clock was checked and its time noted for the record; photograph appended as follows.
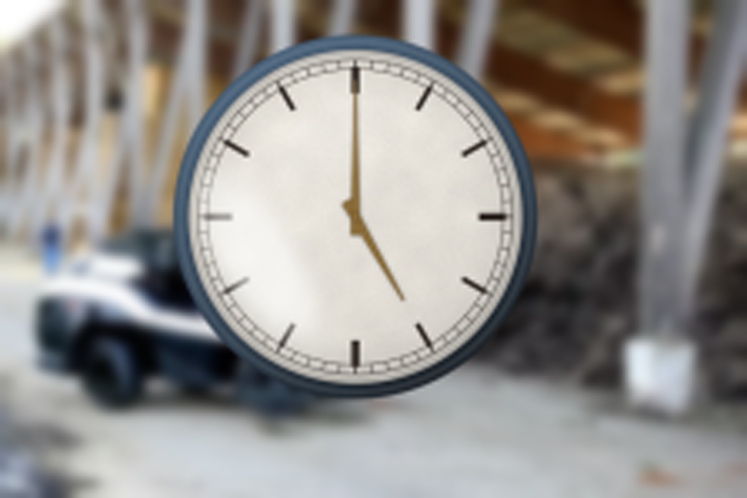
5:00
